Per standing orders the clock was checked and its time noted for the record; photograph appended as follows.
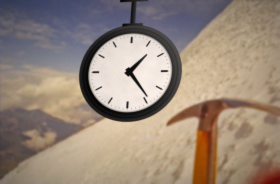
1:24
